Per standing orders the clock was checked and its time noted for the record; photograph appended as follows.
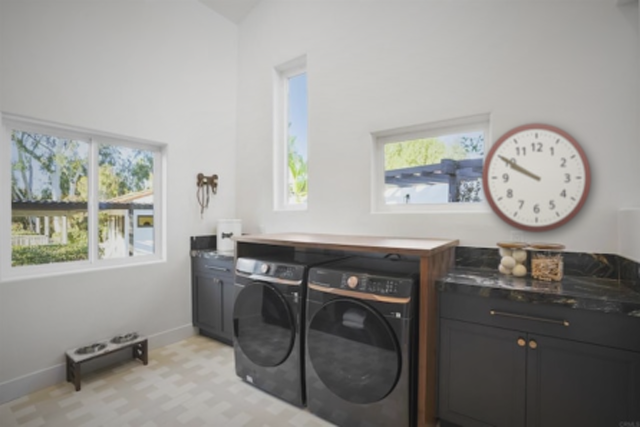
9:50
